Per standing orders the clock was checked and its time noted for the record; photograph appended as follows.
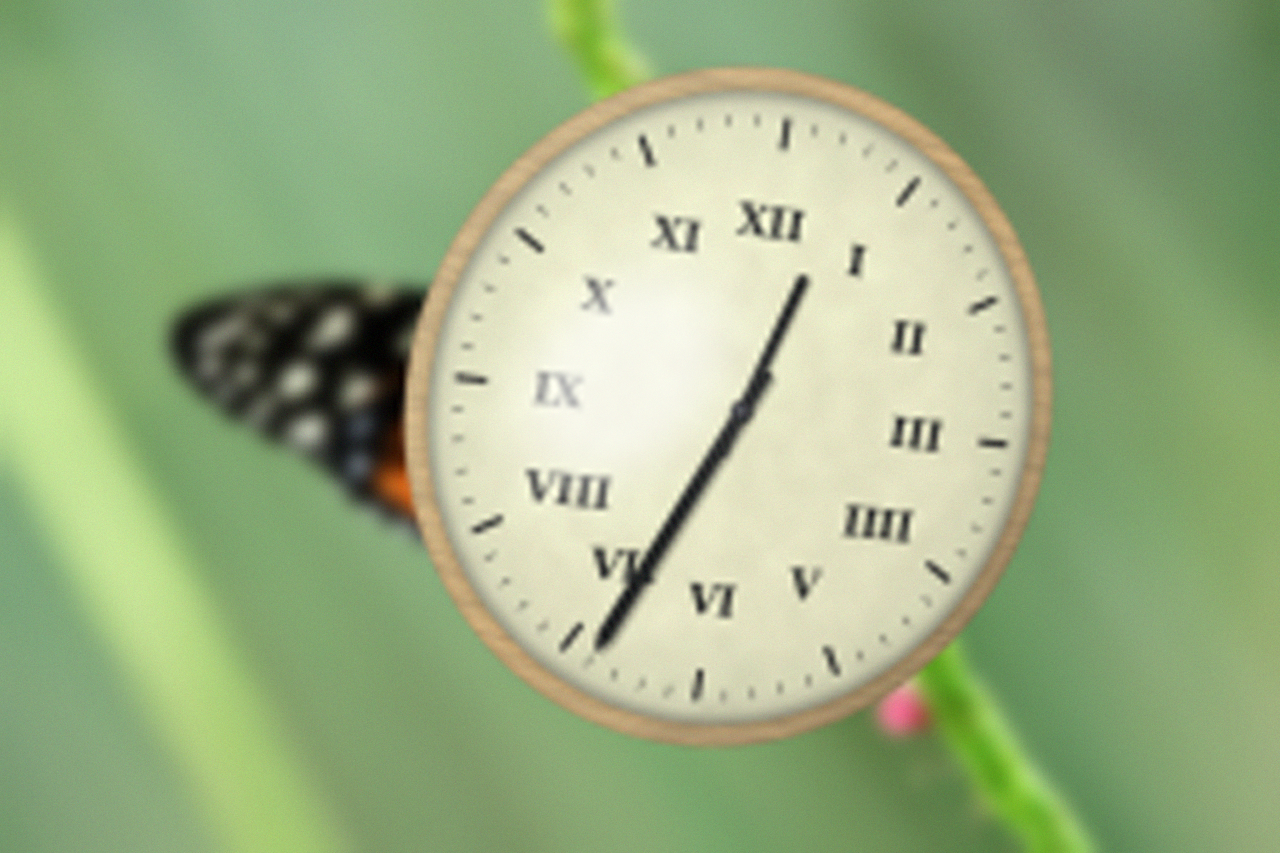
12:34
